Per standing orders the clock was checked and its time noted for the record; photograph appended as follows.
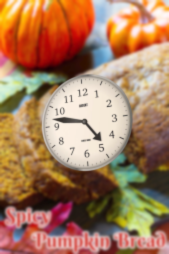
4:47
